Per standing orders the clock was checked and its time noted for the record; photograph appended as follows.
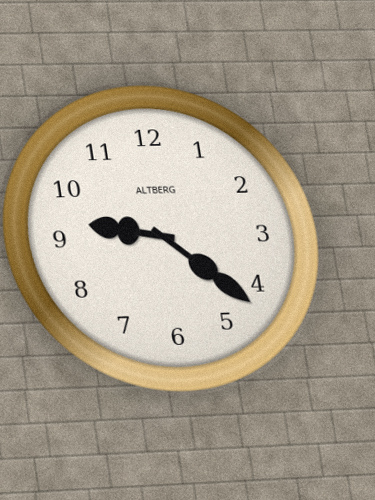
9:22
